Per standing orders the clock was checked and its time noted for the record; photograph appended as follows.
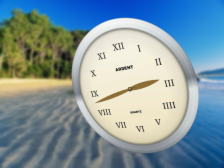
2:43
